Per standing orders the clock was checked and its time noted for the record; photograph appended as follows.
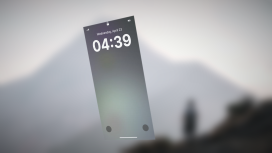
4:39
